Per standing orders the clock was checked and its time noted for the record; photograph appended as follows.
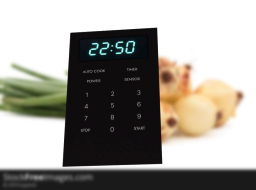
22:50
